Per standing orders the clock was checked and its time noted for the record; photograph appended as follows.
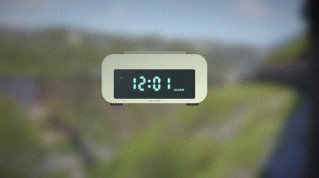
12:01
